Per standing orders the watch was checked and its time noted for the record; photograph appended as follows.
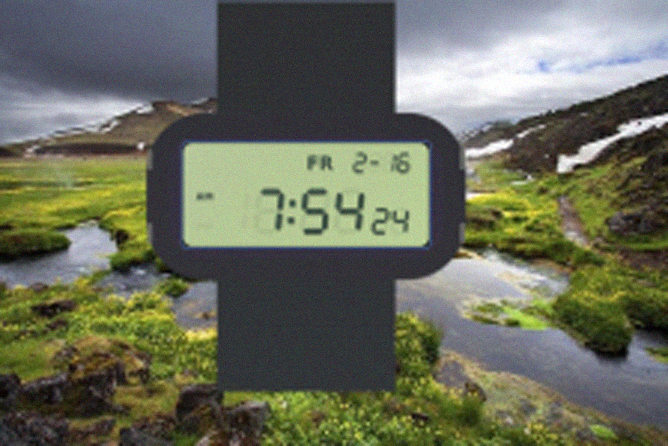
7:54:24
